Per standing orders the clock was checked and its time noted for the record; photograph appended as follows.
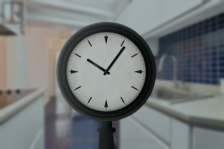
10:06
